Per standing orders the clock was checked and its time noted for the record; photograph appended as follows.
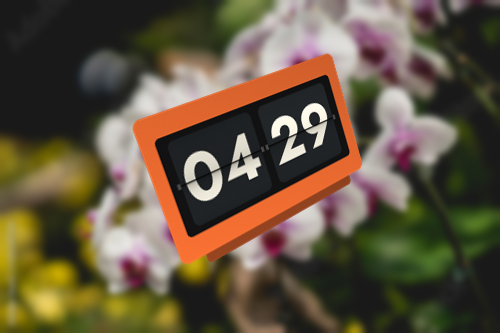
4:29
